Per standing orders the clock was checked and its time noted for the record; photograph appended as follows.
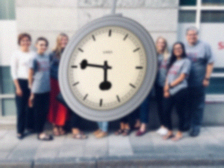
5:46
